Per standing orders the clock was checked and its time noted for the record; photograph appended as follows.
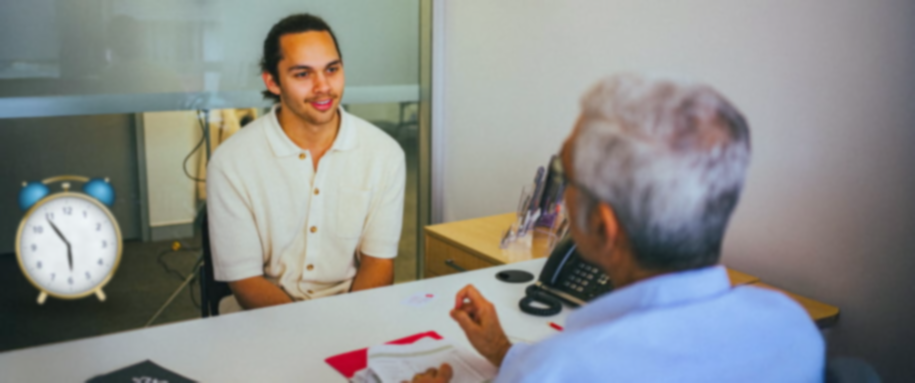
5:54
